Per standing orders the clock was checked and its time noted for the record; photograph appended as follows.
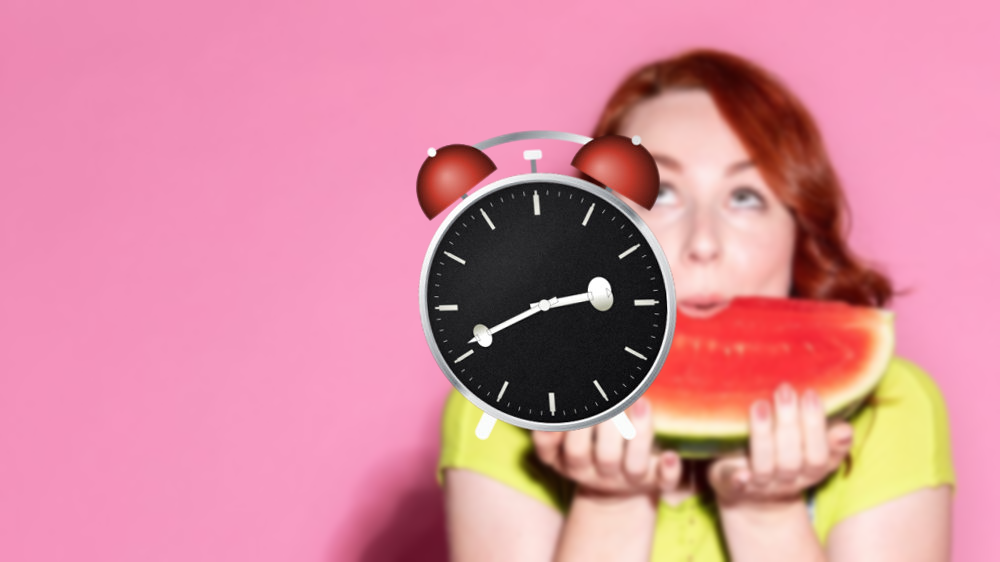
2:41
